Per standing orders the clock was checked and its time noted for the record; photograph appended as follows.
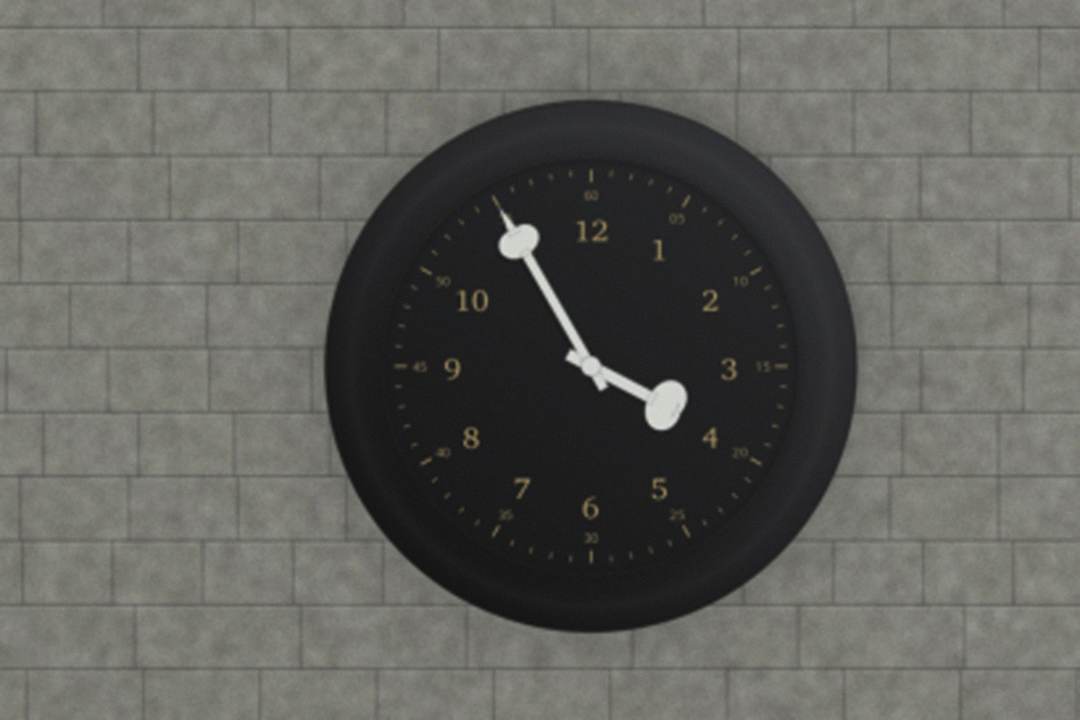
3:55
